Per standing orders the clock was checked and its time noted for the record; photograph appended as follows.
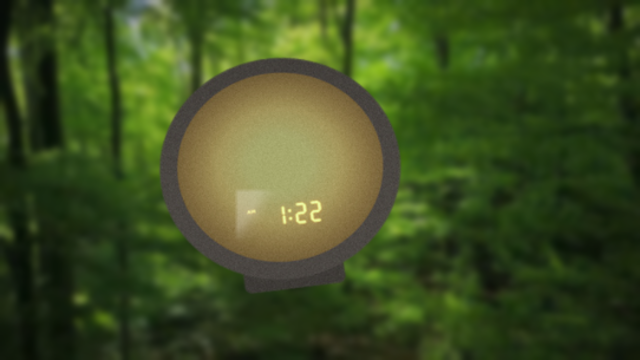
1:22
